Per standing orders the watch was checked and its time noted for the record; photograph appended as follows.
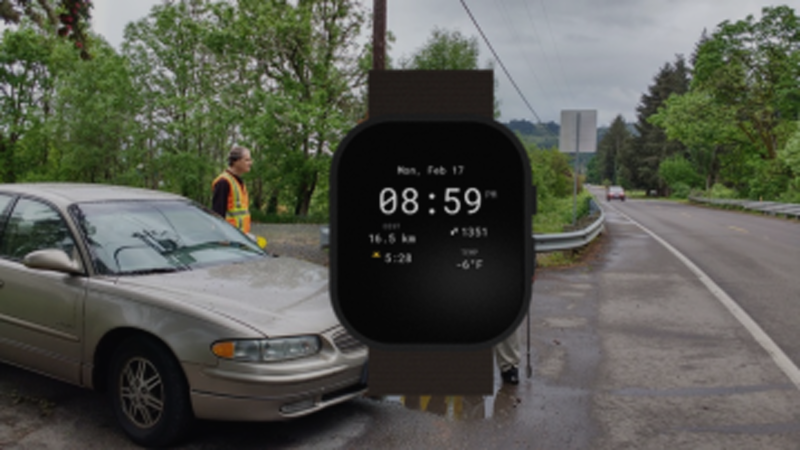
8:59
